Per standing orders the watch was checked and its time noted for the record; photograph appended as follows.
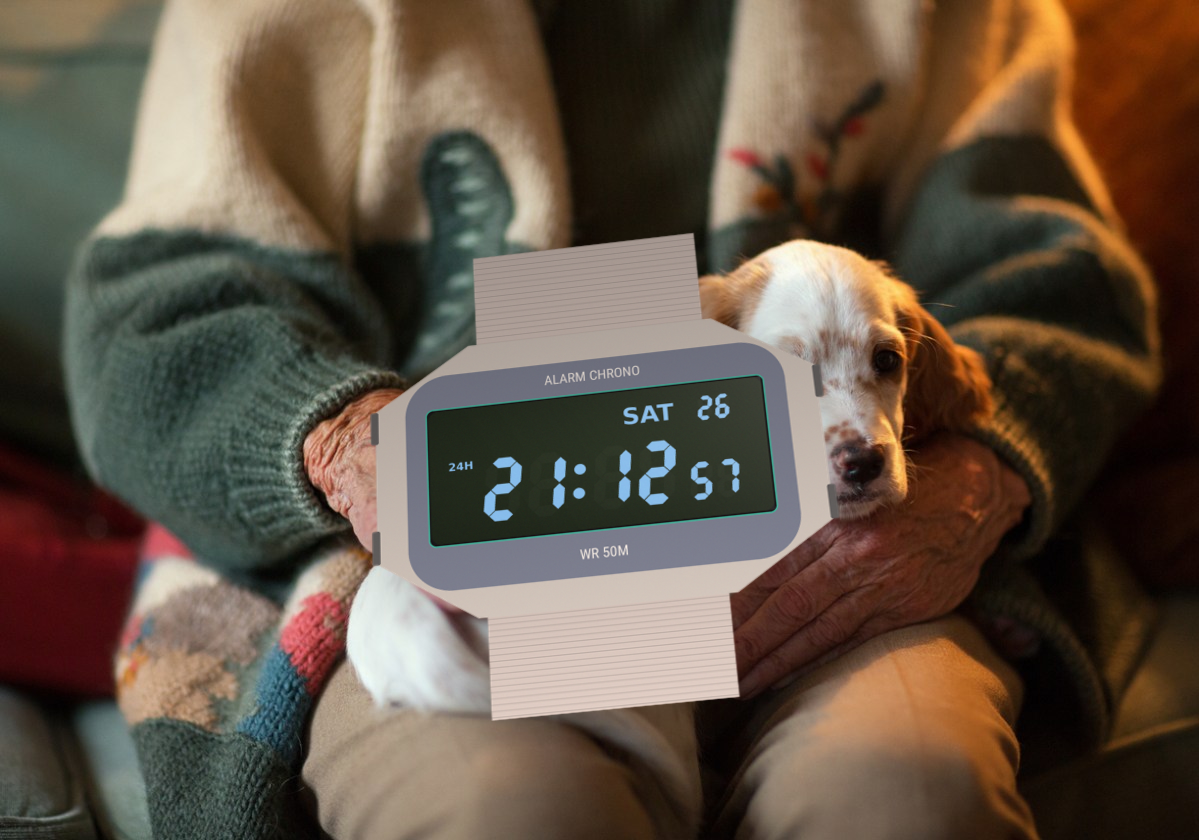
21:12:57
